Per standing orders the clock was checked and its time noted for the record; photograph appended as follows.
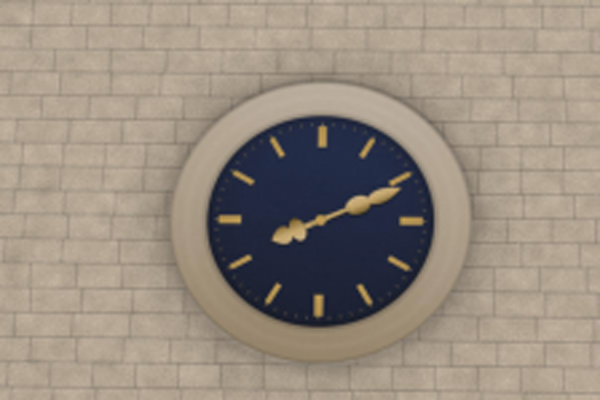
8:11
